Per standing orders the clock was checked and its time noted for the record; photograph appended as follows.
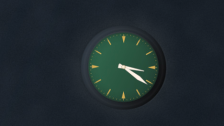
3:21
